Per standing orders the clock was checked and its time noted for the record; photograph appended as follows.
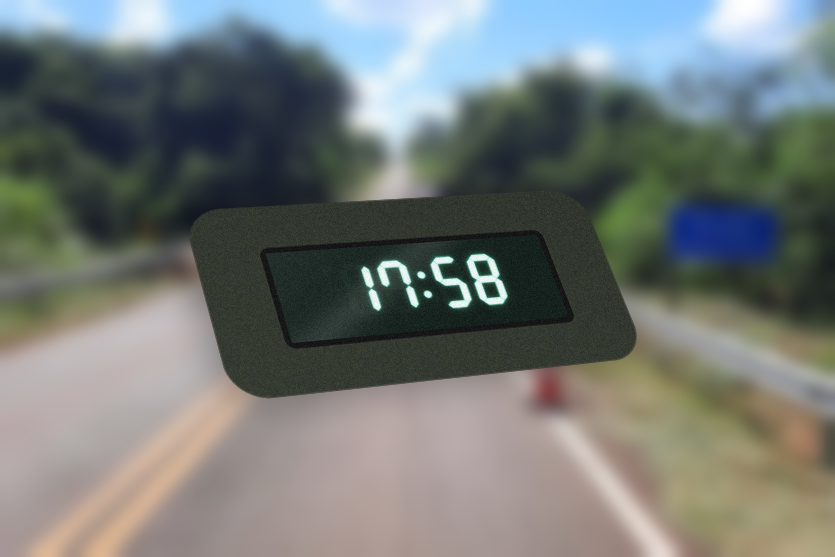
17:58
